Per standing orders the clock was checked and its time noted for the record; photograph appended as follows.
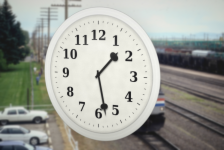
1:28
